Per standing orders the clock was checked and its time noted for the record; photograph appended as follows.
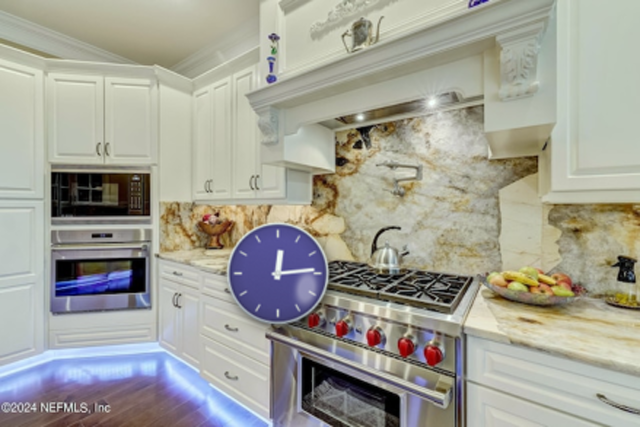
12:14
